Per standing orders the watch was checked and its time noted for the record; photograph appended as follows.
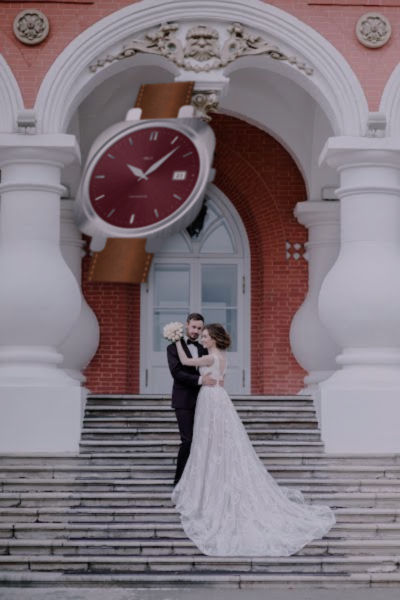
10:07
